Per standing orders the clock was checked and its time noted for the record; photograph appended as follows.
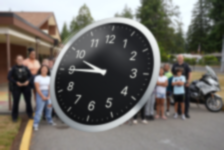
9:45
